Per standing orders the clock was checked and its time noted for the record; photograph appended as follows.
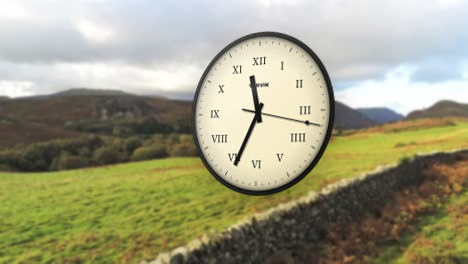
11:34:17
